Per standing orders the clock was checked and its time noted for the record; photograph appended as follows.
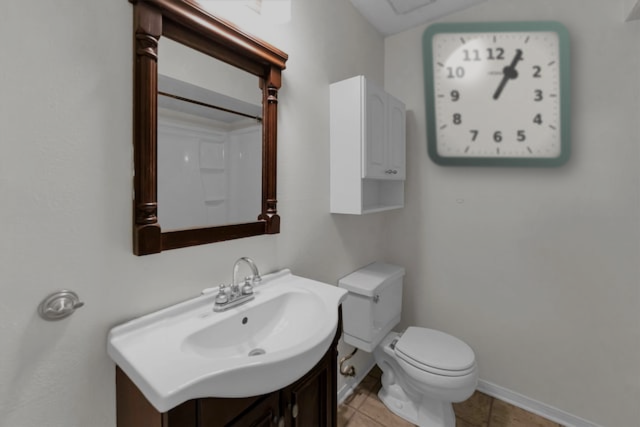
1:05
